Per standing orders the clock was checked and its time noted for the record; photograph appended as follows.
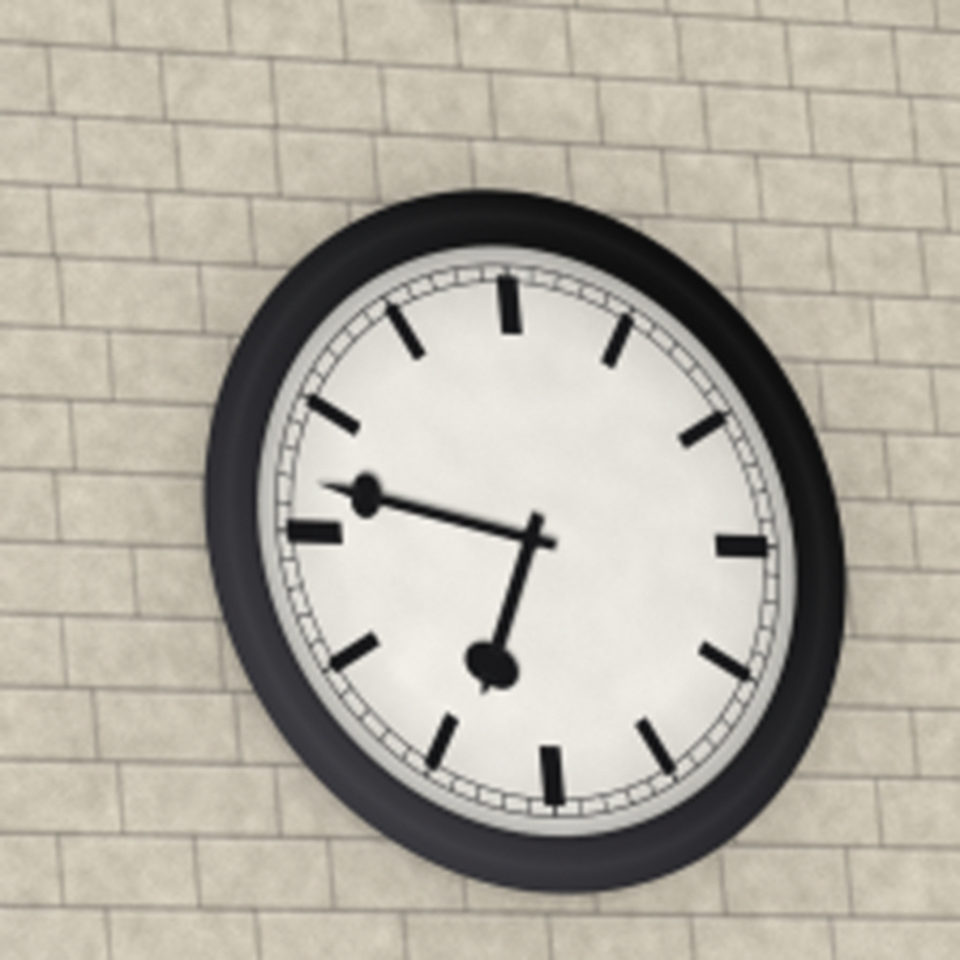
6:47
